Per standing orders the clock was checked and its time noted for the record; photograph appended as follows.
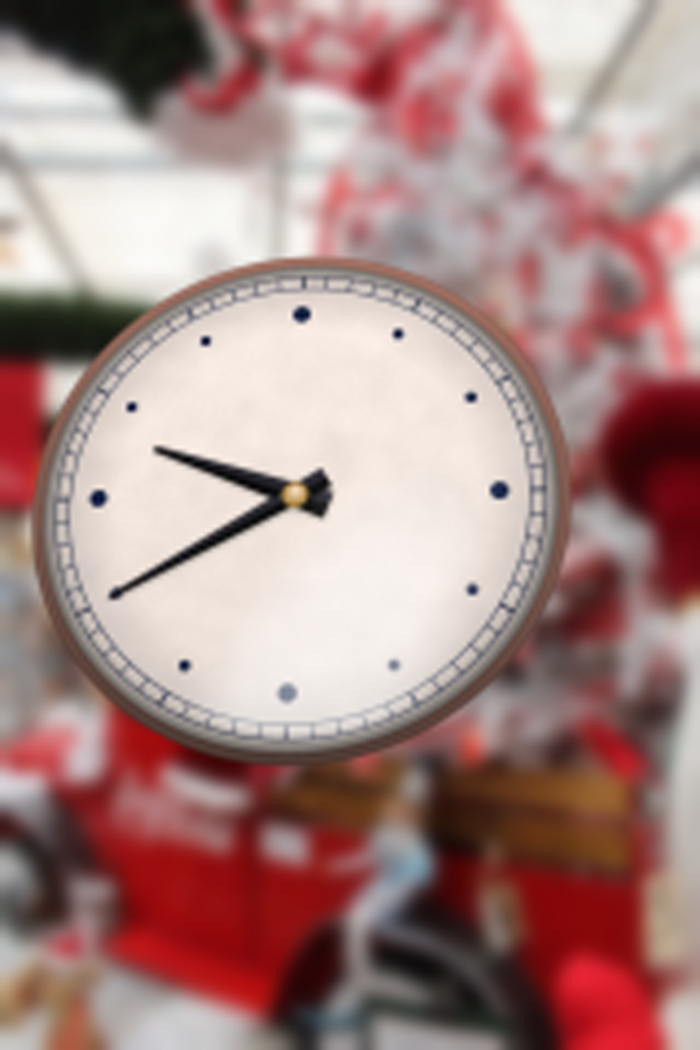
9:40
